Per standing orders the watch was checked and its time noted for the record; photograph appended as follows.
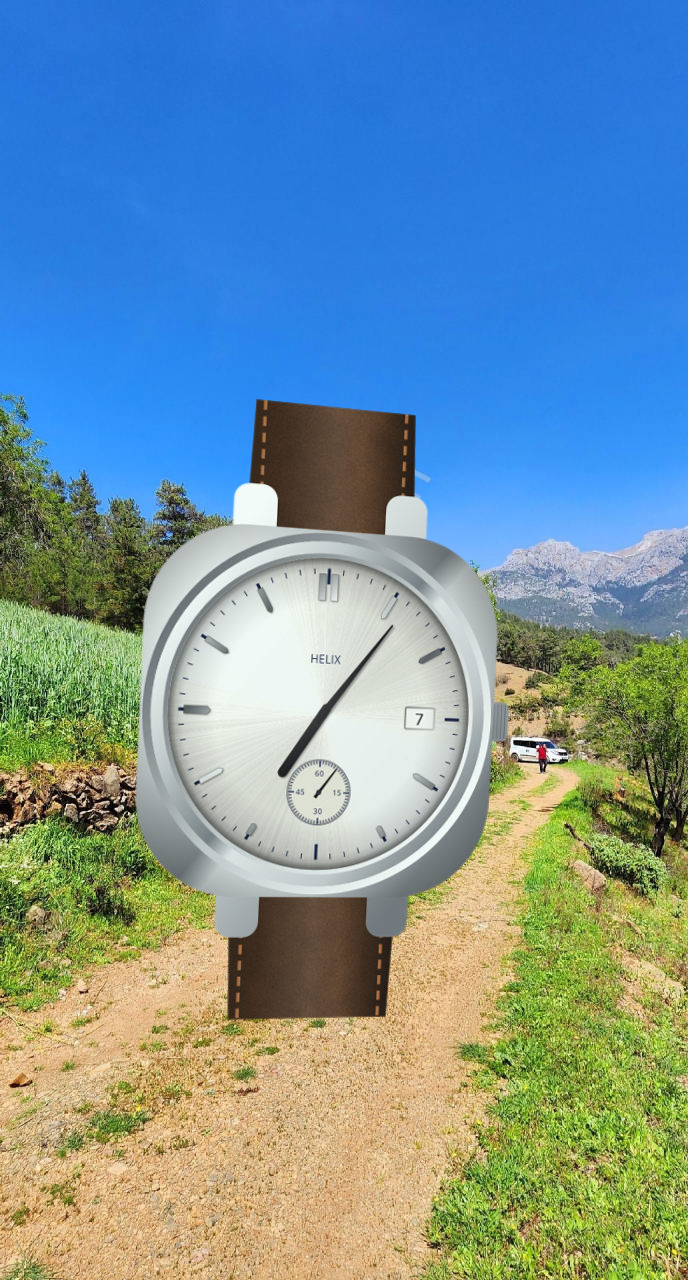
7:06:06
